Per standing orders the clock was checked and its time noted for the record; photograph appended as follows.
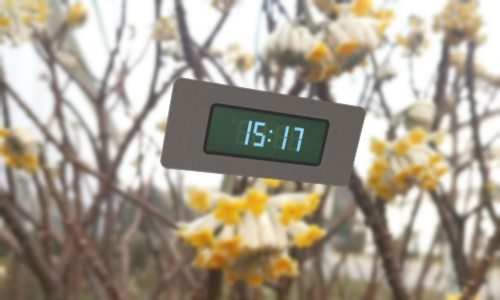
15:17
